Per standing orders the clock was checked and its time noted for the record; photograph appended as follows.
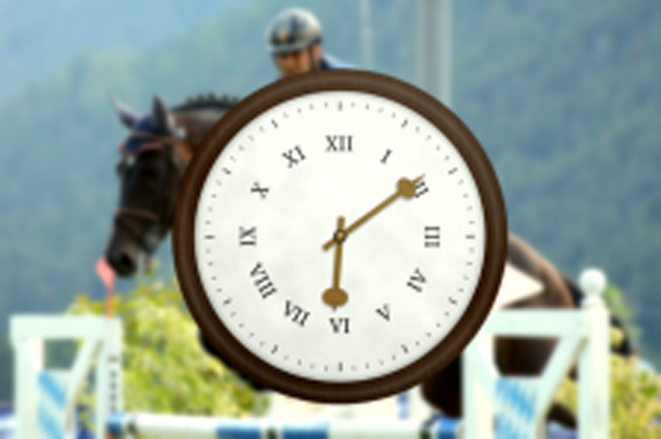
6:09
